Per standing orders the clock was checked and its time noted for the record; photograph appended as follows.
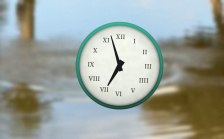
6:57
